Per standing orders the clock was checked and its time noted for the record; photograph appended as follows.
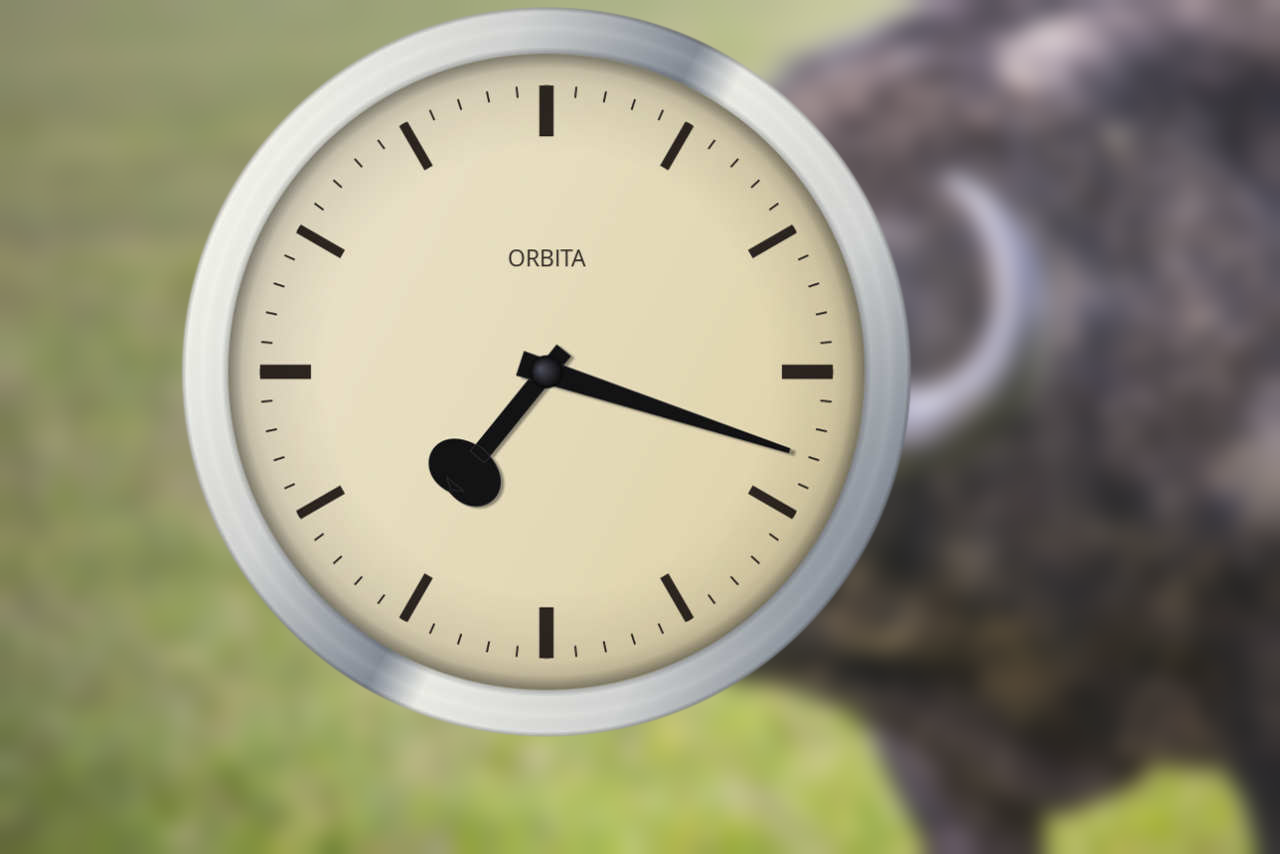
7:18
